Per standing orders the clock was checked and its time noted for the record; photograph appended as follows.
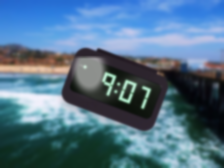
9:07
